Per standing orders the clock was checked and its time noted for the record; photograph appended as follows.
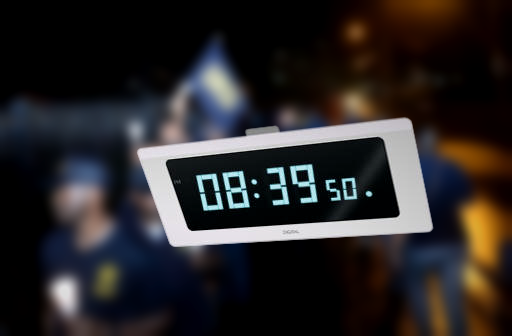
8:39:50
